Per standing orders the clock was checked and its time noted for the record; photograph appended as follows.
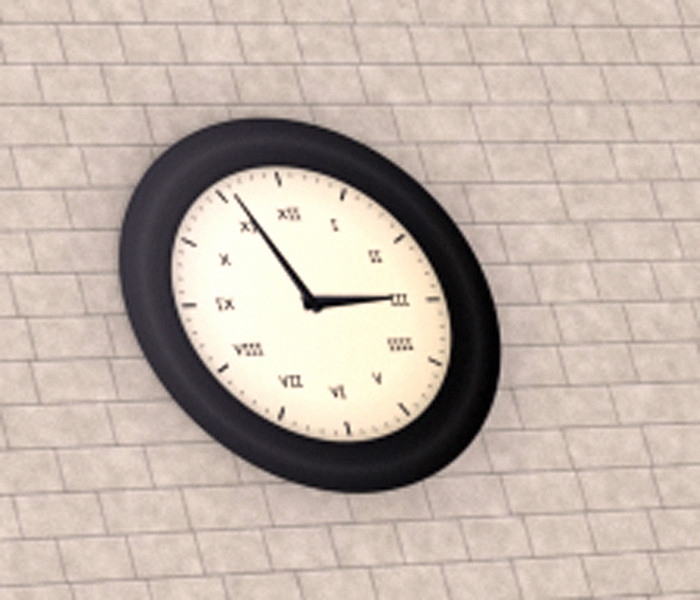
2:56
